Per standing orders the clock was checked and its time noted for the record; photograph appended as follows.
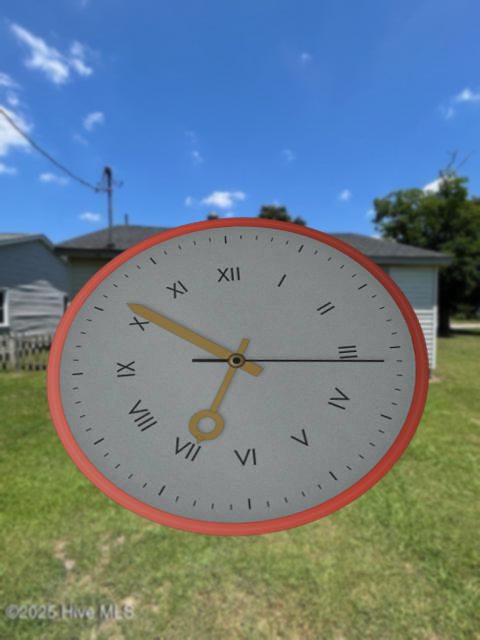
6:51:16
